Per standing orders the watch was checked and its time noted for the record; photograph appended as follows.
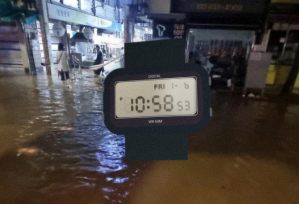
10:58:53
